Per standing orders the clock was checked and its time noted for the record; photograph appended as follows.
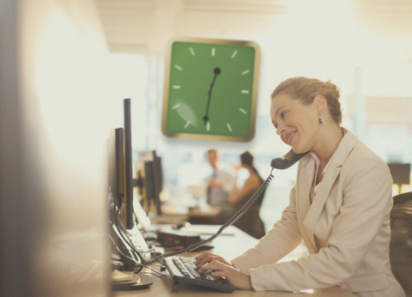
12:31
